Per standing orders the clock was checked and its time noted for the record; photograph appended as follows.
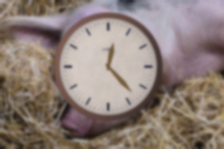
12:23
